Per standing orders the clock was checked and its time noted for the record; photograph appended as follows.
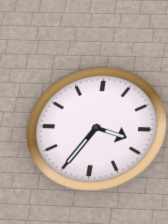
3:35
